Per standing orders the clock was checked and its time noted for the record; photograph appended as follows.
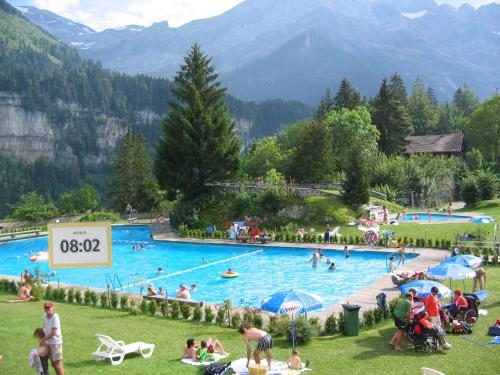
8:02
